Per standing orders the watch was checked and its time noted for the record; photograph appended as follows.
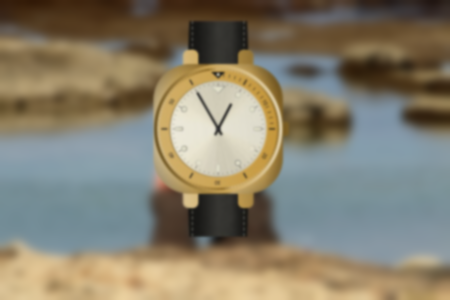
12:55
